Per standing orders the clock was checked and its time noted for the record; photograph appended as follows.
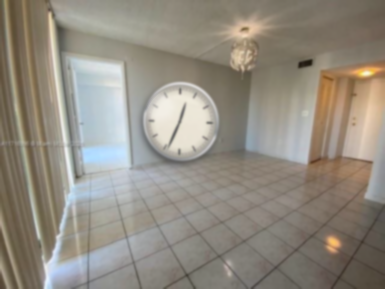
12:34
